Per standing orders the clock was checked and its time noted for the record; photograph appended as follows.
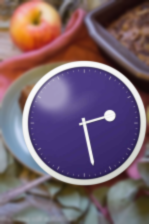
2:28
